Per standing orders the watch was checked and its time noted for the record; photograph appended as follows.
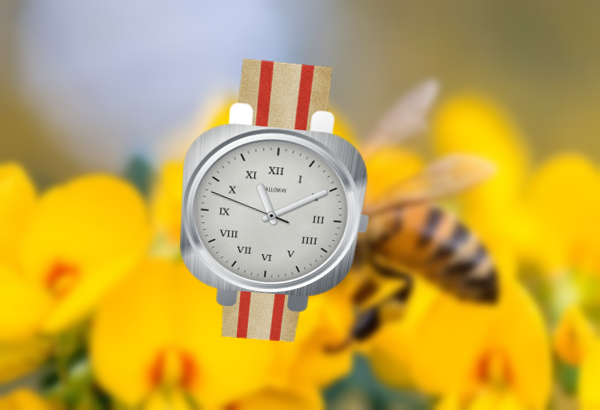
11:09:48
